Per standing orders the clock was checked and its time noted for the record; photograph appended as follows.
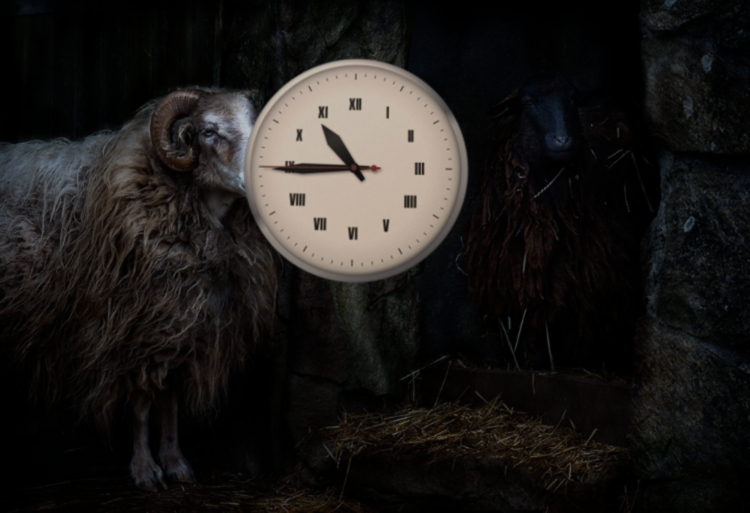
10:44:45
